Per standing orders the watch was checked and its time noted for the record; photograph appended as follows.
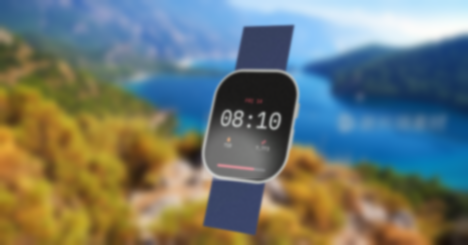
8:10
